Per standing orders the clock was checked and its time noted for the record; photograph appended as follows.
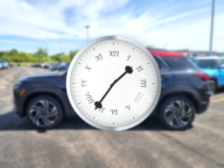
1:36
